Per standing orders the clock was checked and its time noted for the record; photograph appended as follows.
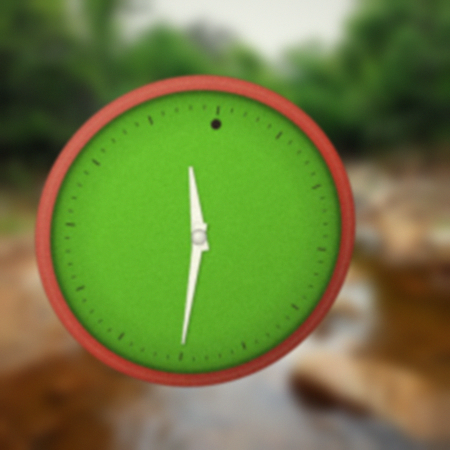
11:30
